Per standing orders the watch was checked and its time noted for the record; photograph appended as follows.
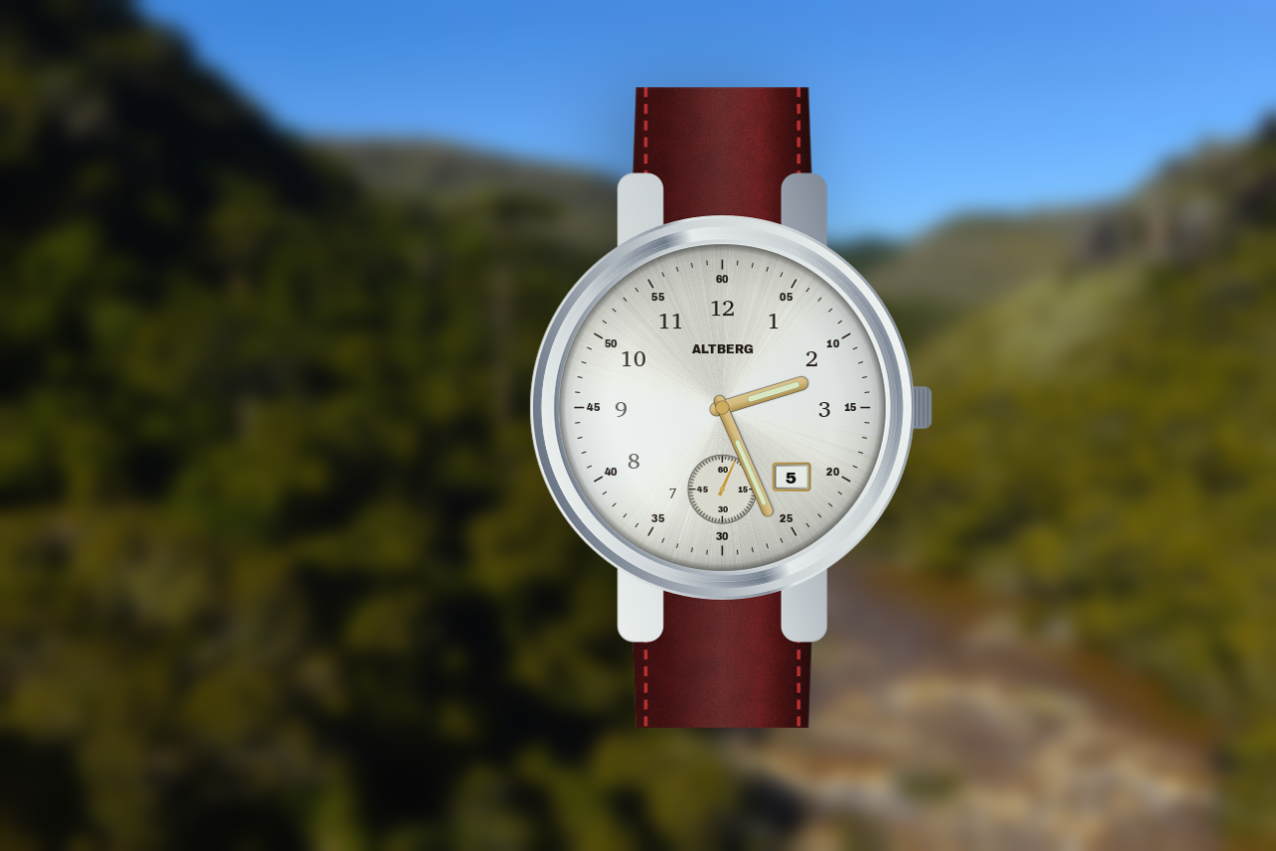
2:26:04
